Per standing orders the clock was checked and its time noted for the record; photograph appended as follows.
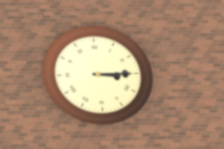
3:15
